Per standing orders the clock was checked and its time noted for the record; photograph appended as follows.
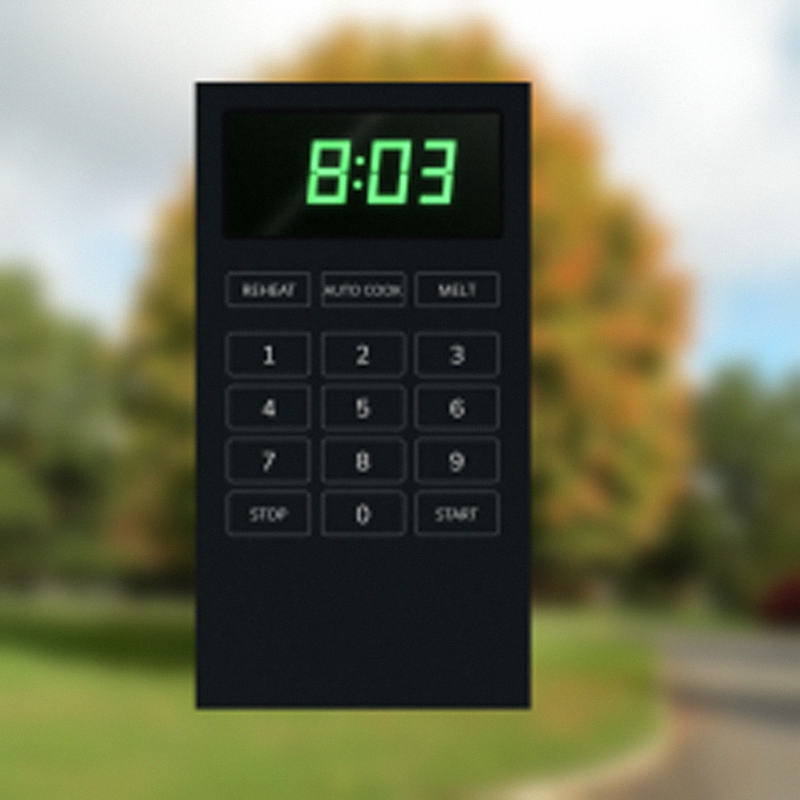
8:03
